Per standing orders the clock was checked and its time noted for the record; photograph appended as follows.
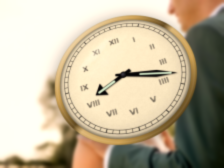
8:18
